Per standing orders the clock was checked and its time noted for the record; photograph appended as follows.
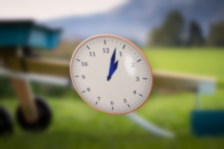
1:03
